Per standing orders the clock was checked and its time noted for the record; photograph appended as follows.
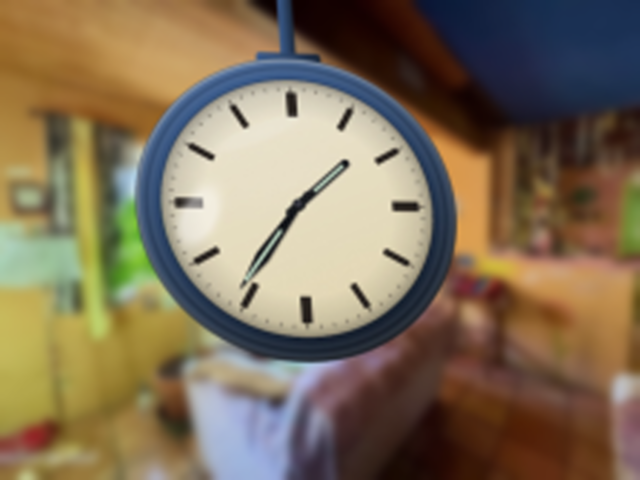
1:36
